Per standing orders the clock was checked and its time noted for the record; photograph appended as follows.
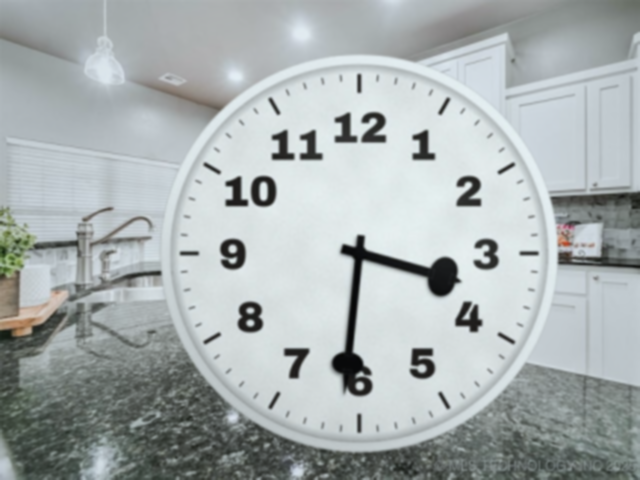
3:31
